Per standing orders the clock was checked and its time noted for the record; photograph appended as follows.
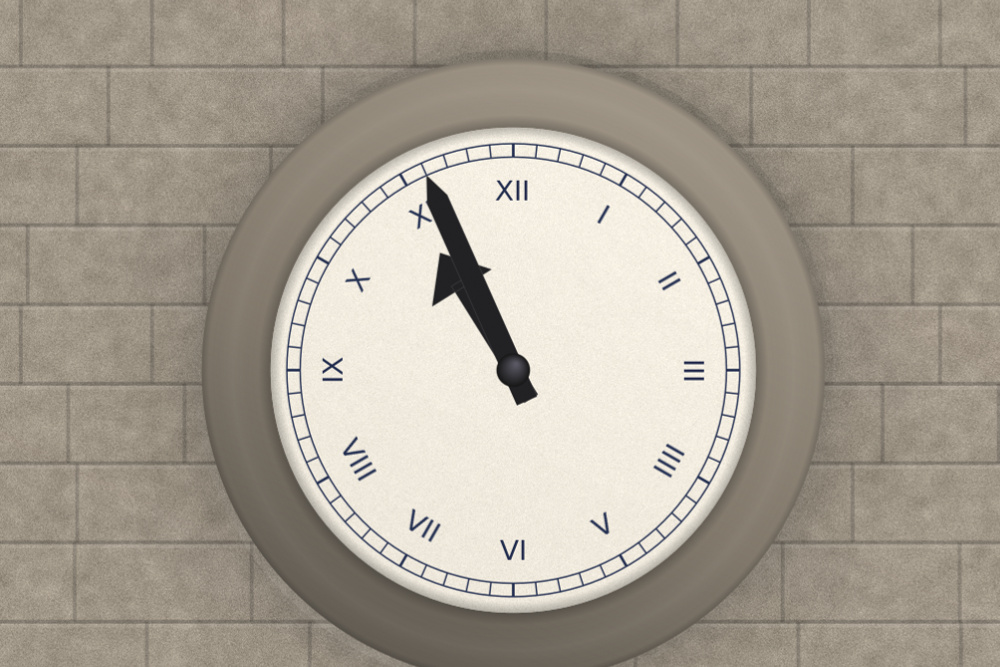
10:56
